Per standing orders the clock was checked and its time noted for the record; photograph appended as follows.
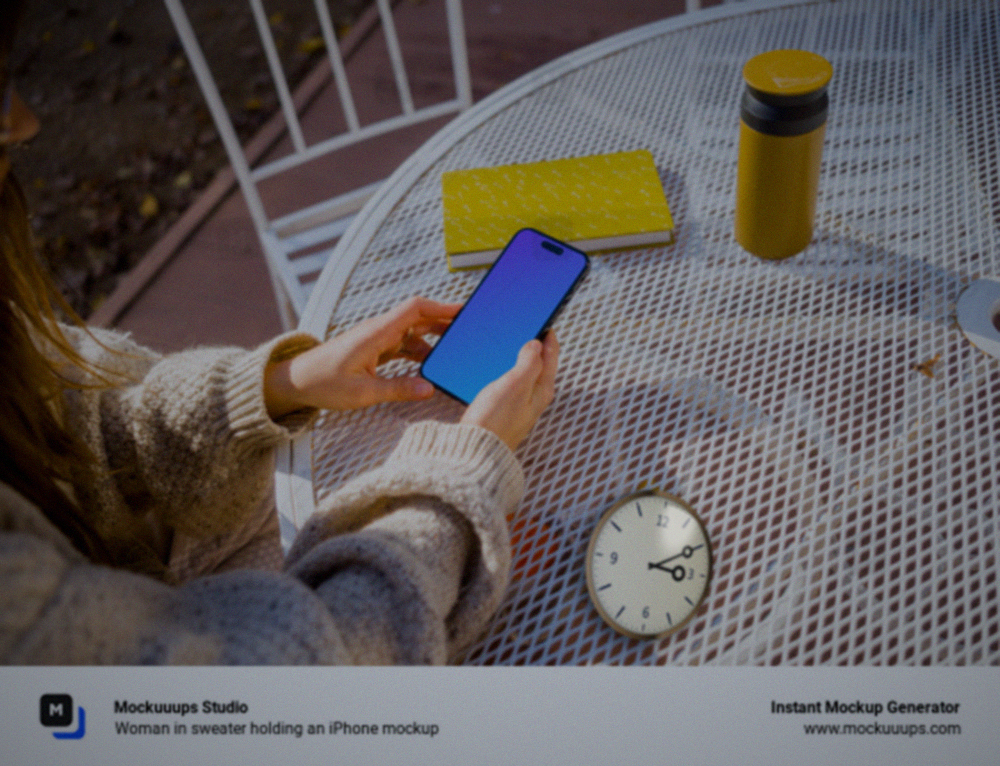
3:10
